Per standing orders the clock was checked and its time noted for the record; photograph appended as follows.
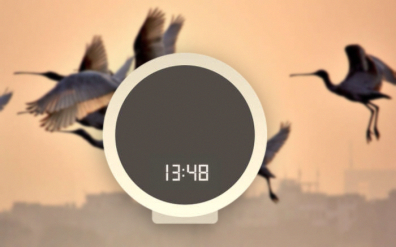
13:48
